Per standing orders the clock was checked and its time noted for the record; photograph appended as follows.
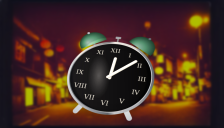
12:08
